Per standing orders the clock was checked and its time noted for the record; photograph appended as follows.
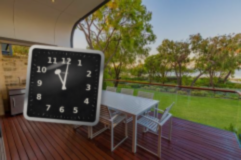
11:01
